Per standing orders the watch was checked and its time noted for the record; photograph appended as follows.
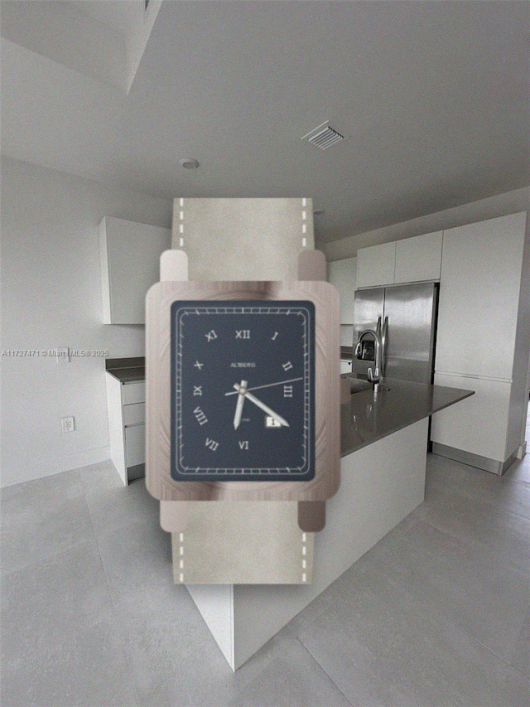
6:21:13
